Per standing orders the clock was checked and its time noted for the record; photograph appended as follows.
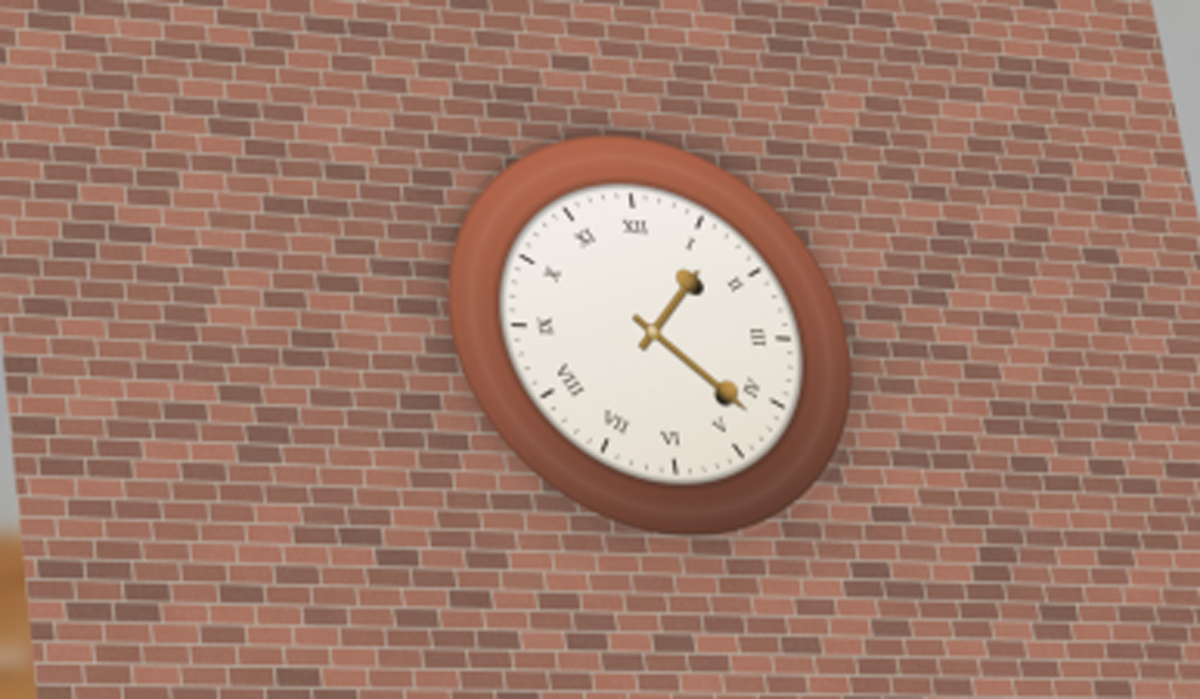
1:22
